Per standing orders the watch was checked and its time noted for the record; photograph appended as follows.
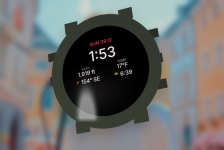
1:53
